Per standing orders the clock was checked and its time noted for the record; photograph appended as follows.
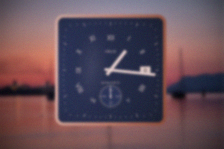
1:16
